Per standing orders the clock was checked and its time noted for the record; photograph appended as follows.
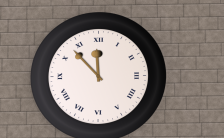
11:53
